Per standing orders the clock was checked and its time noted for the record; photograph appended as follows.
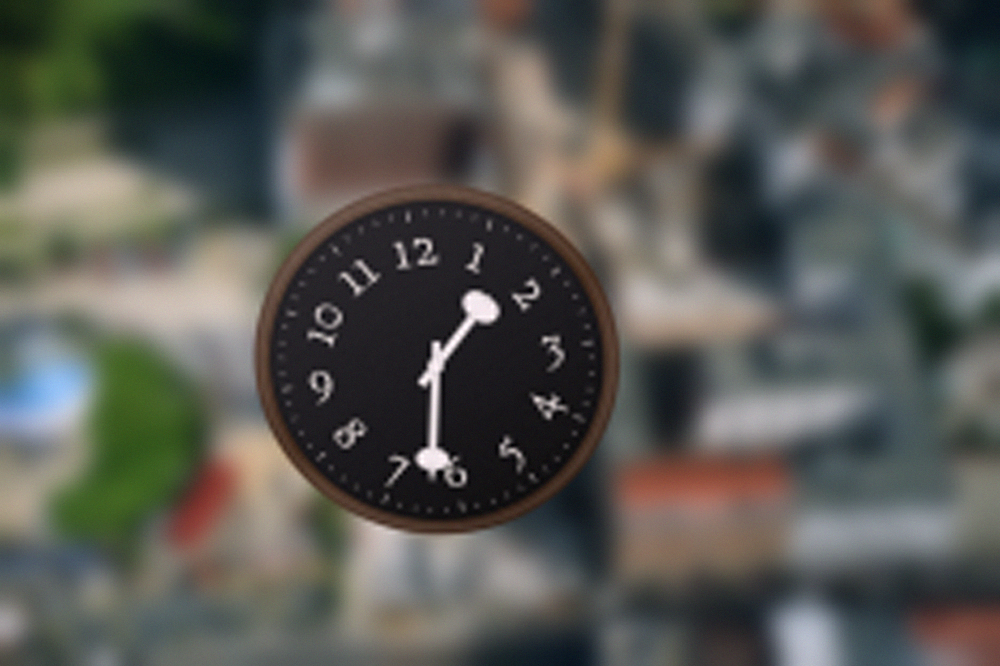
1:32
